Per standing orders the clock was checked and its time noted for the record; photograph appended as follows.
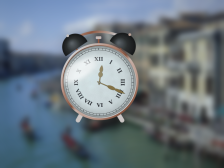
12:19
